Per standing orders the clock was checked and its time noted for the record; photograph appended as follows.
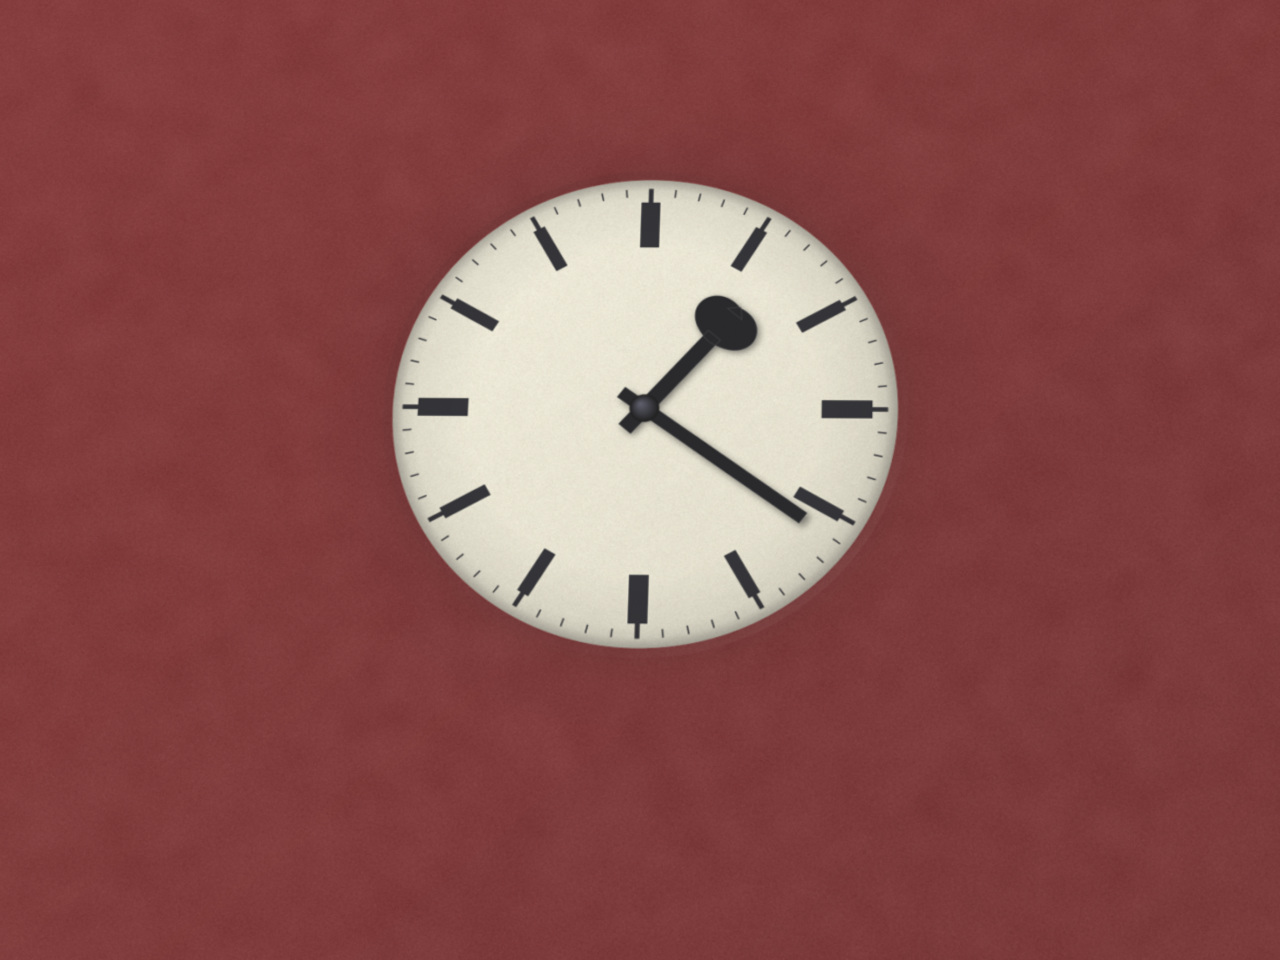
1:21
